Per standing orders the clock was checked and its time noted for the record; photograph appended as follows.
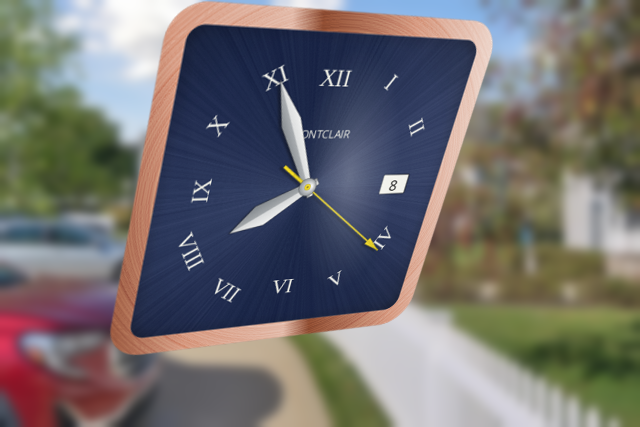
7:55:21
